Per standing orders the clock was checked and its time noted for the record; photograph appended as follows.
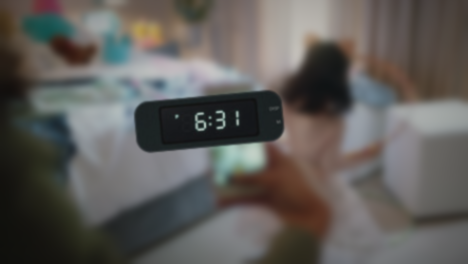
6:31
